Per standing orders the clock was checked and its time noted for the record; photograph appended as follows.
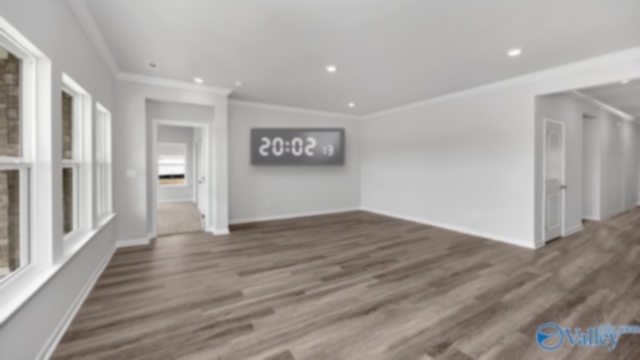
20:02
